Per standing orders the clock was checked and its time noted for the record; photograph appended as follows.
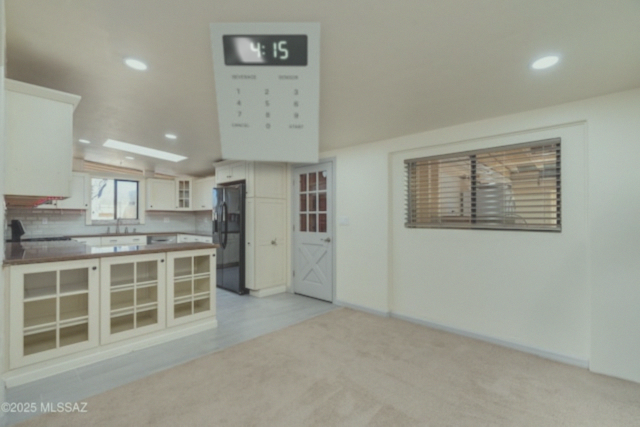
4:15
